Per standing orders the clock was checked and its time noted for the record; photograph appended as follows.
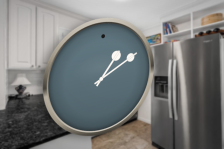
1:10
